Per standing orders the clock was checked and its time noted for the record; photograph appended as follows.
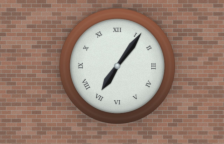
7:06
